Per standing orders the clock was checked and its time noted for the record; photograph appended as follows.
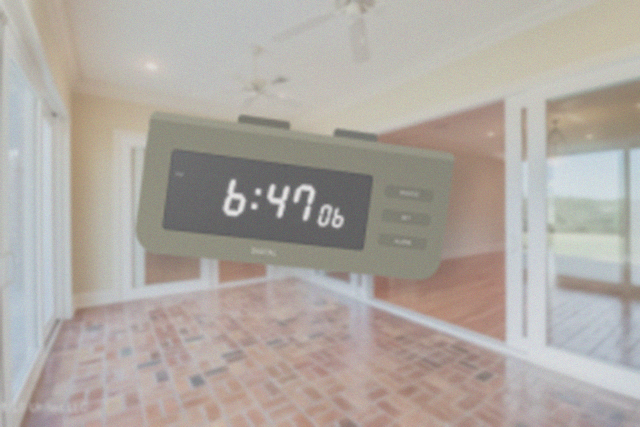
6:47:06
